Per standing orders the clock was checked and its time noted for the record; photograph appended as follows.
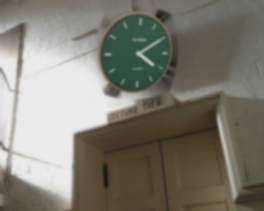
4:10
